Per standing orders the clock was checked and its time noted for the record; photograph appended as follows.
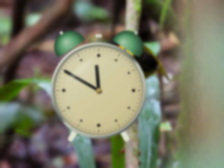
11:50
